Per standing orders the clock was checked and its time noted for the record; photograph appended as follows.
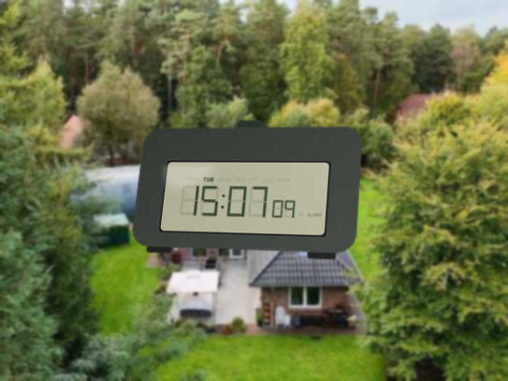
15:07:09
